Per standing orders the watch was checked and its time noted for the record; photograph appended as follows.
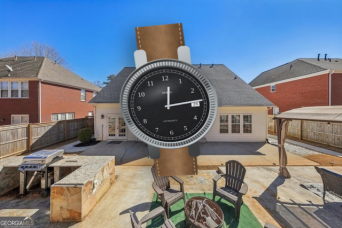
12:14
